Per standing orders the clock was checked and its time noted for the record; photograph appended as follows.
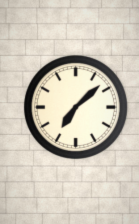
7:08
